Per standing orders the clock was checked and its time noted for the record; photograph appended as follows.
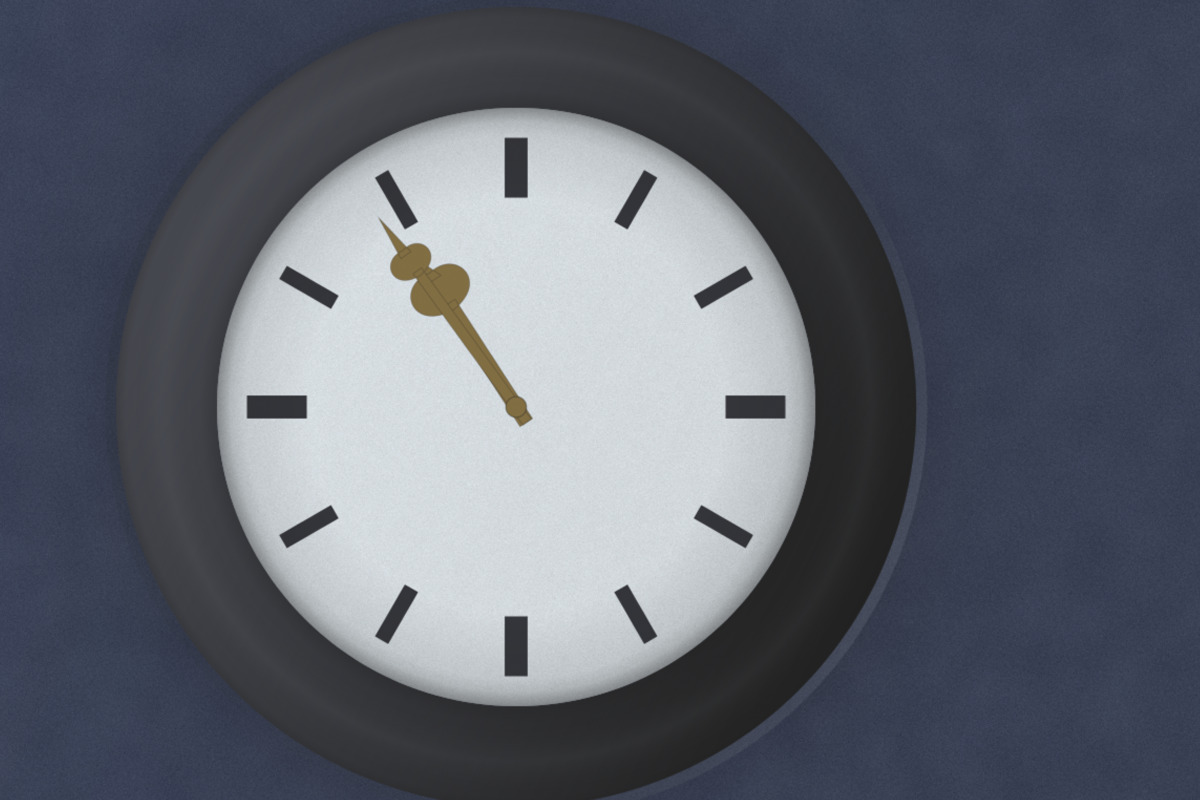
10:54
